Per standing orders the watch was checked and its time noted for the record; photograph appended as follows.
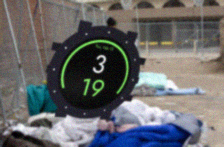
3:19
